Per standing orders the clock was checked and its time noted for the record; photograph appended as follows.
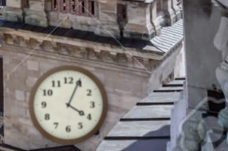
4:04
